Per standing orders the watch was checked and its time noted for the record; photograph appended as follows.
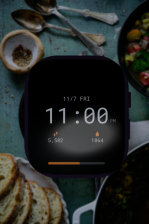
11:00
